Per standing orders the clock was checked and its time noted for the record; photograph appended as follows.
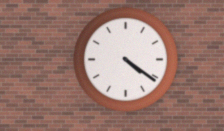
4:21
